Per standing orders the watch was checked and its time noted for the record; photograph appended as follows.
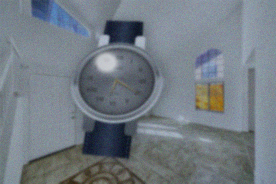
6:20
